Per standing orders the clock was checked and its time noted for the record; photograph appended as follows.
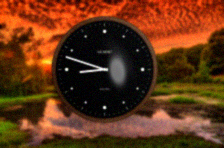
8:48
